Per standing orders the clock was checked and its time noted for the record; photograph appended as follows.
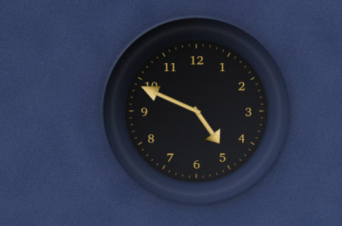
4:49
